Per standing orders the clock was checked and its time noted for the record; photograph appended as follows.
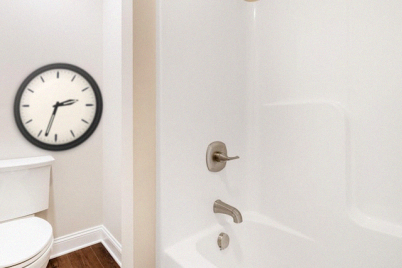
2:33
